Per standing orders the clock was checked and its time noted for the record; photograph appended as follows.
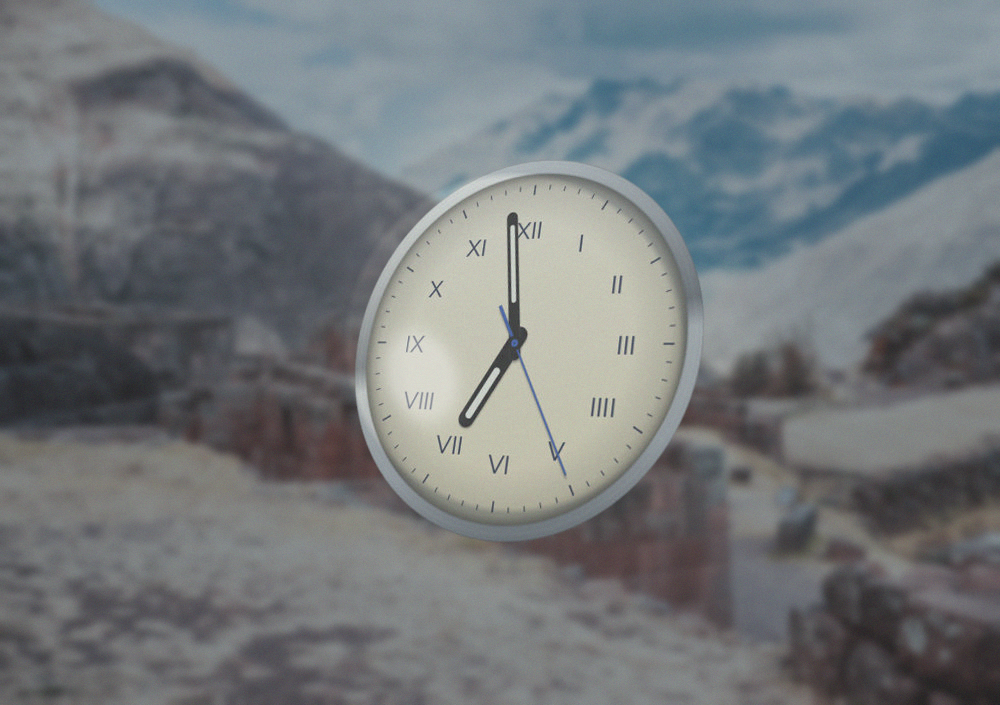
6:58:25
